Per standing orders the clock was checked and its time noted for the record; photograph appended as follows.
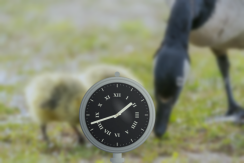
1:42
